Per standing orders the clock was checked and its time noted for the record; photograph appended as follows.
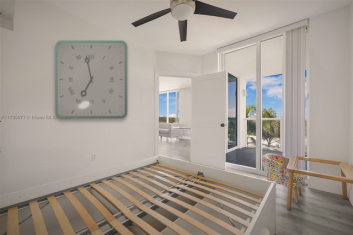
6:58
